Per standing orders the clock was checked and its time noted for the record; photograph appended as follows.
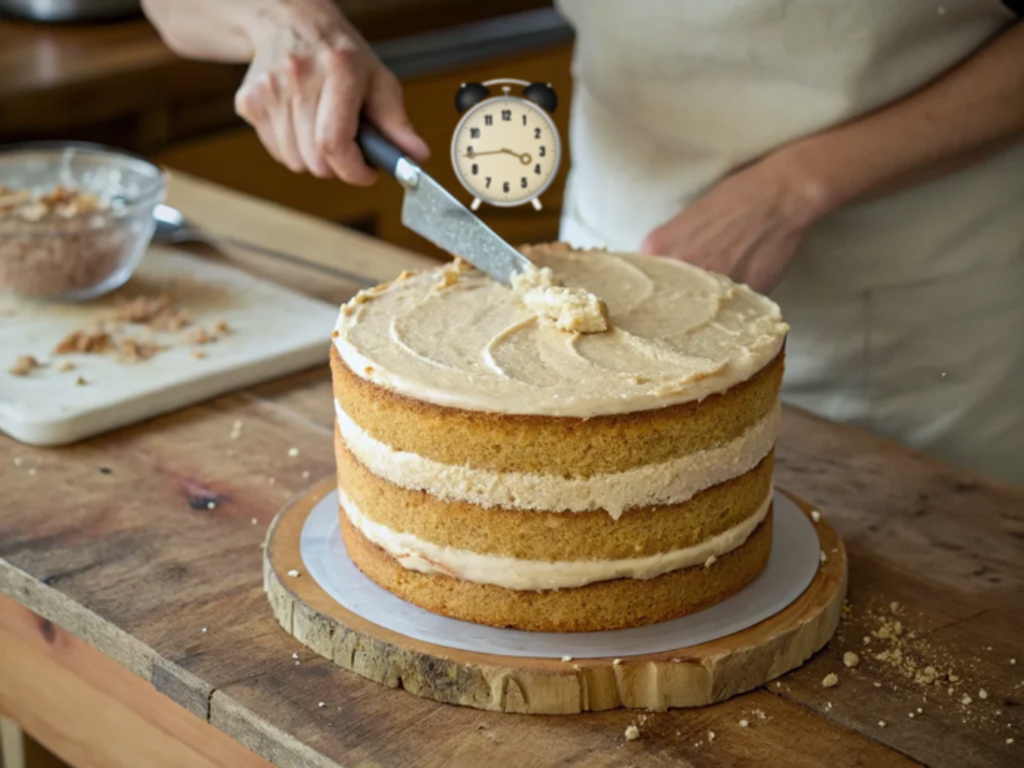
3:44
